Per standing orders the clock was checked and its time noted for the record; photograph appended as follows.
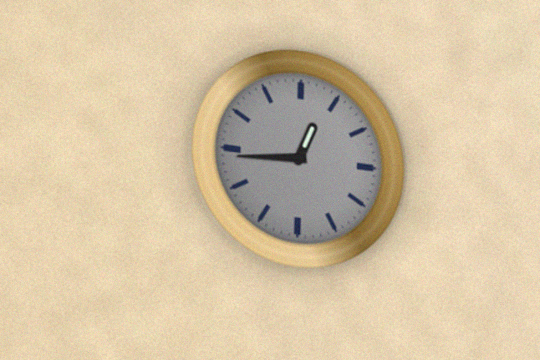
12:44
